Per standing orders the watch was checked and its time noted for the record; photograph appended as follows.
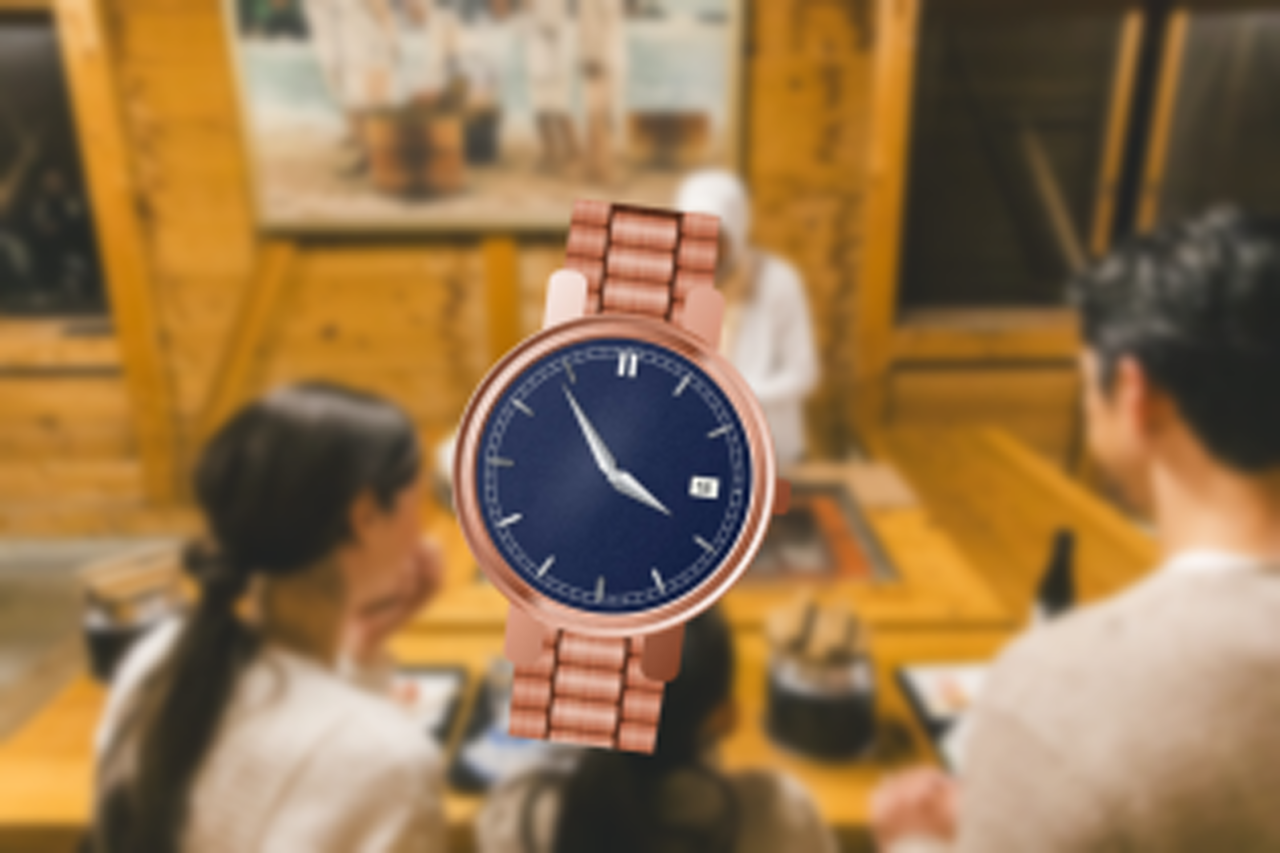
3:54
